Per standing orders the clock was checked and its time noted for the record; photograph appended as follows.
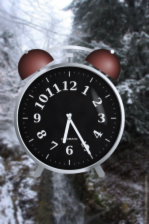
6:25
